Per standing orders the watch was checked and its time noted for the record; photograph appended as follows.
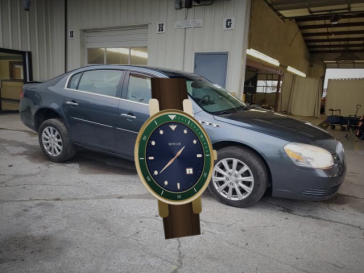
1:39
